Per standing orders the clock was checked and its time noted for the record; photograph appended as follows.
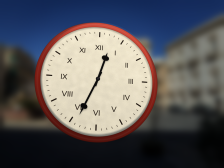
12:34
